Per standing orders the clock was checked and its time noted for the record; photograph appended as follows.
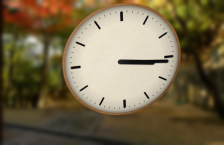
3:16
